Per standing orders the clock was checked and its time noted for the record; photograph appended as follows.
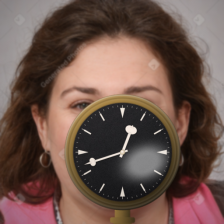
12:42
